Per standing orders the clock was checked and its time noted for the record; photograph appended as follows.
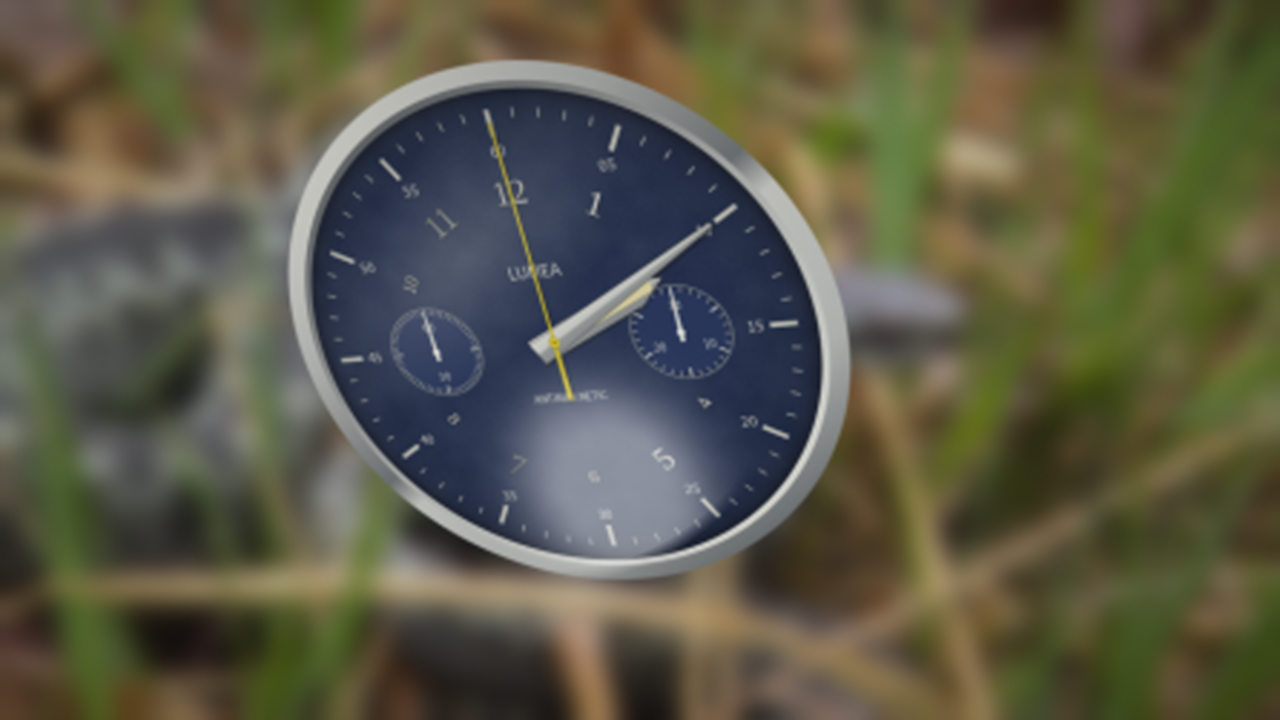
2:10
